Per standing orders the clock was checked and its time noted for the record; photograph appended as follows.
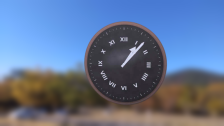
1:07
